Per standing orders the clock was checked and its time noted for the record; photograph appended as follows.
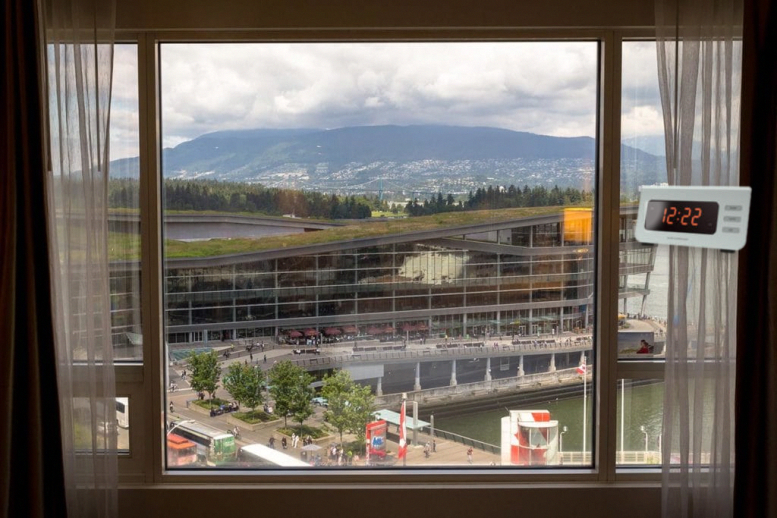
12:22
